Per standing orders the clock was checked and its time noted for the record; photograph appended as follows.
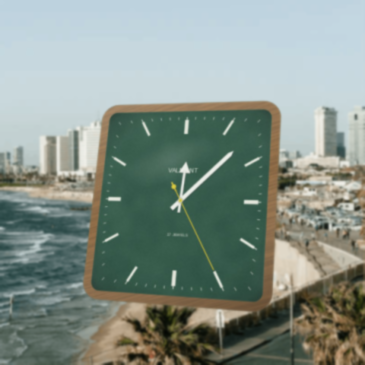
12:07:25
